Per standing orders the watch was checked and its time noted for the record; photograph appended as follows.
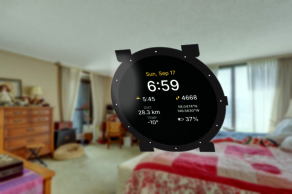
6:59
